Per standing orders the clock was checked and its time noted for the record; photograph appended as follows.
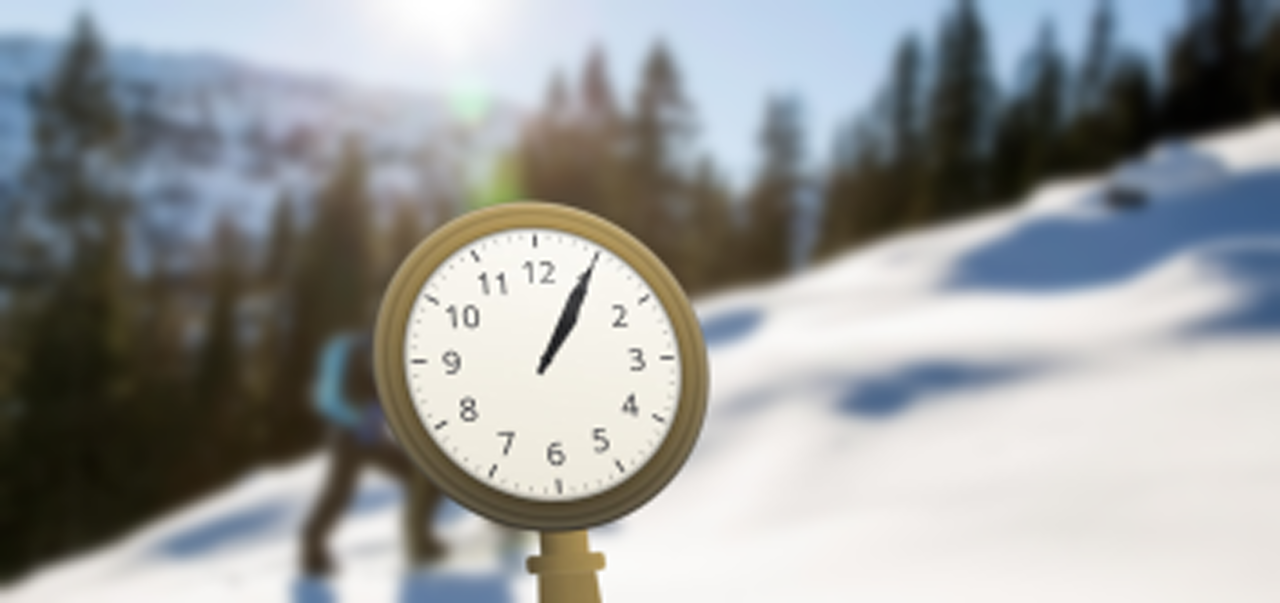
1:05
